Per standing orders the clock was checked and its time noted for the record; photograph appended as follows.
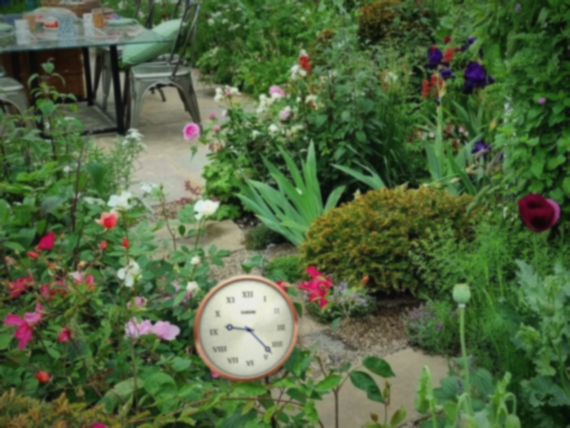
9:23
